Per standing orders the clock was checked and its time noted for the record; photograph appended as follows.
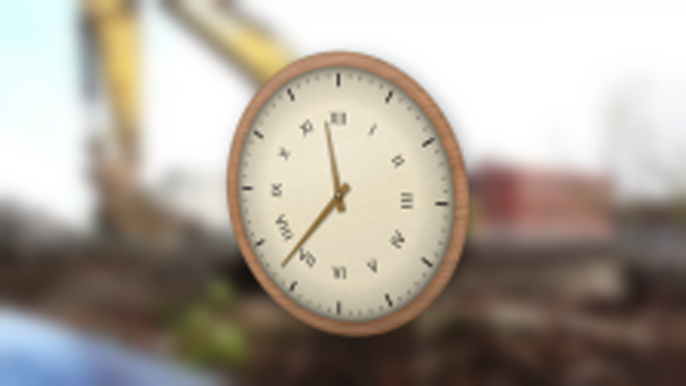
11:37
